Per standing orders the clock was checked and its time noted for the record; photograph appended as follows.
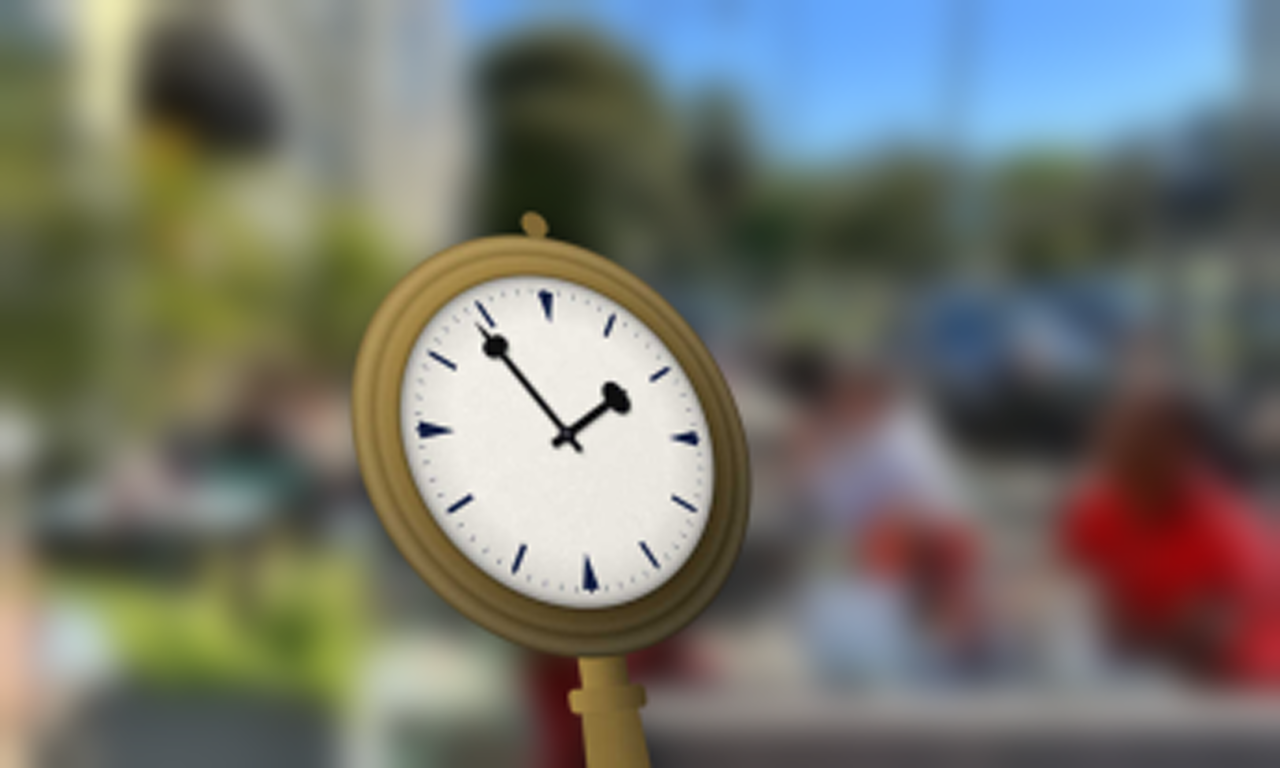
1:54
